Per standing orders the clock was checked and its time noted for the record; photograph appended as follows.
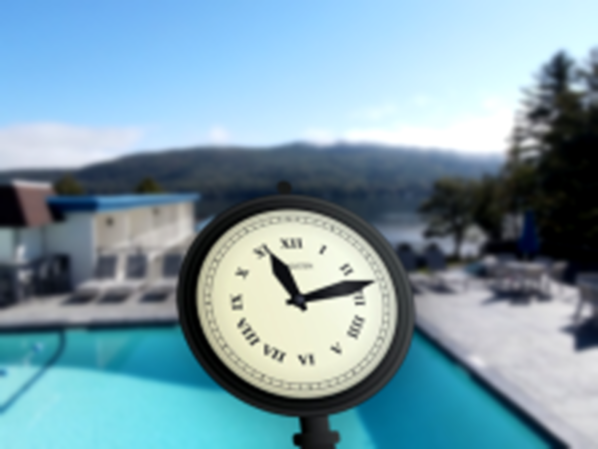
11:13
